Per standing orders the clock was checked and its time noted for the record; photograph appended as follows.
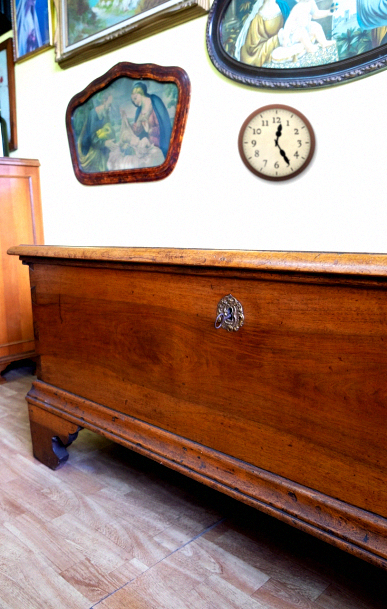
12:25
